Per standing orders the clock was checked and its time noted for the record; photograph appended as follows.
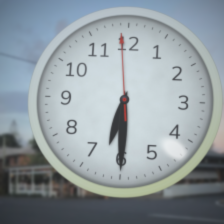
6:29:59
